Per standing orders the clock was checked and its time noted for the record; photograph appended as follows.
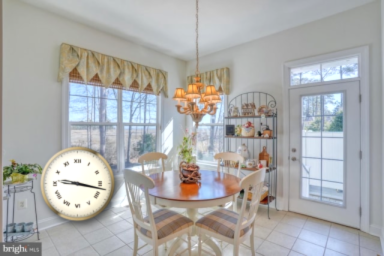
9:17
